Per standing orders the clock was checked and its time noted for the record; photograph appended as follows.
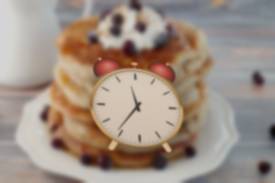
11:36
